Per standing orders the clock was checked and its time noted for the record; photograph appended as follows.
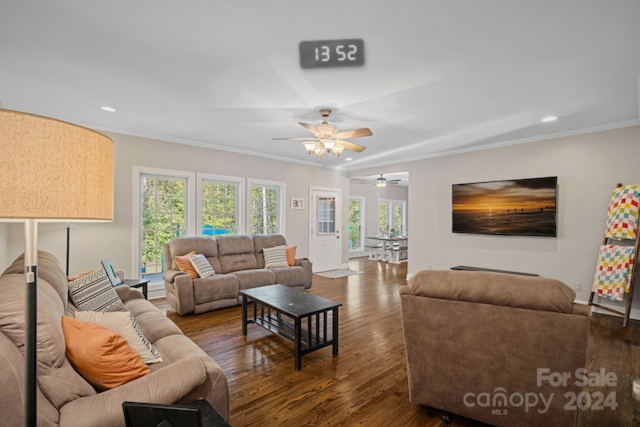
13:52
